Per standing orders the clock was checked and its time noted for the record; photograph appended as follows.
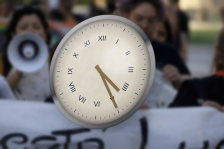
4:25
